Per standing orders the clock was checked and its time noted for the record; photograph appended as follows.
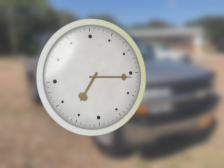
7:16
